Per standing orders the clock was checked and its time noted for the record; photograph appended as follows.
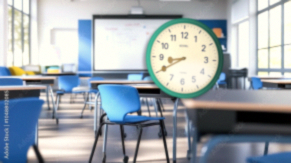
8:40
